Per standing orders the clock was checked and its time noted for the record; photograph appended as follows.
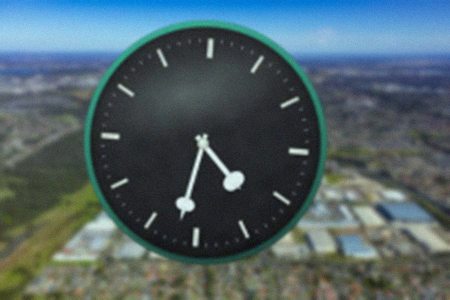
4:32
